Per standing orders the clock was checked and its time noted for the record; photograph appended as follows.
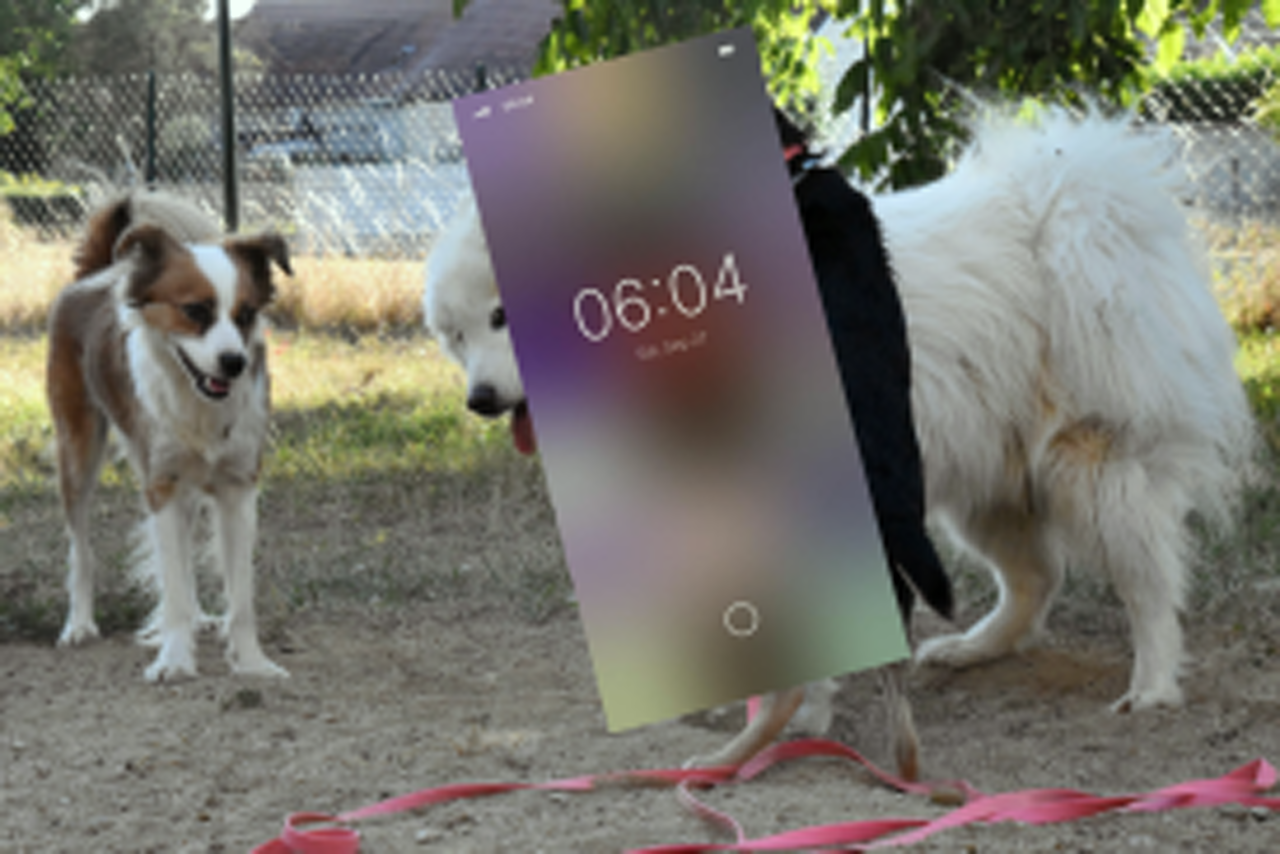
6:04
